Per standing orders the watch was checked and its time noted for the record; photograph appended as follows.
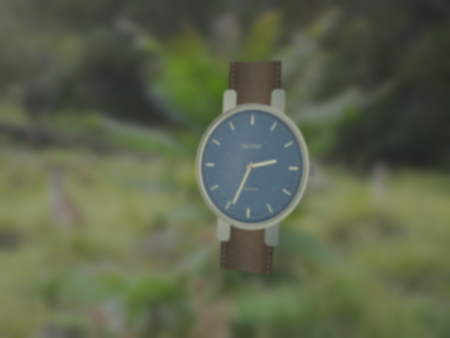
2:34
